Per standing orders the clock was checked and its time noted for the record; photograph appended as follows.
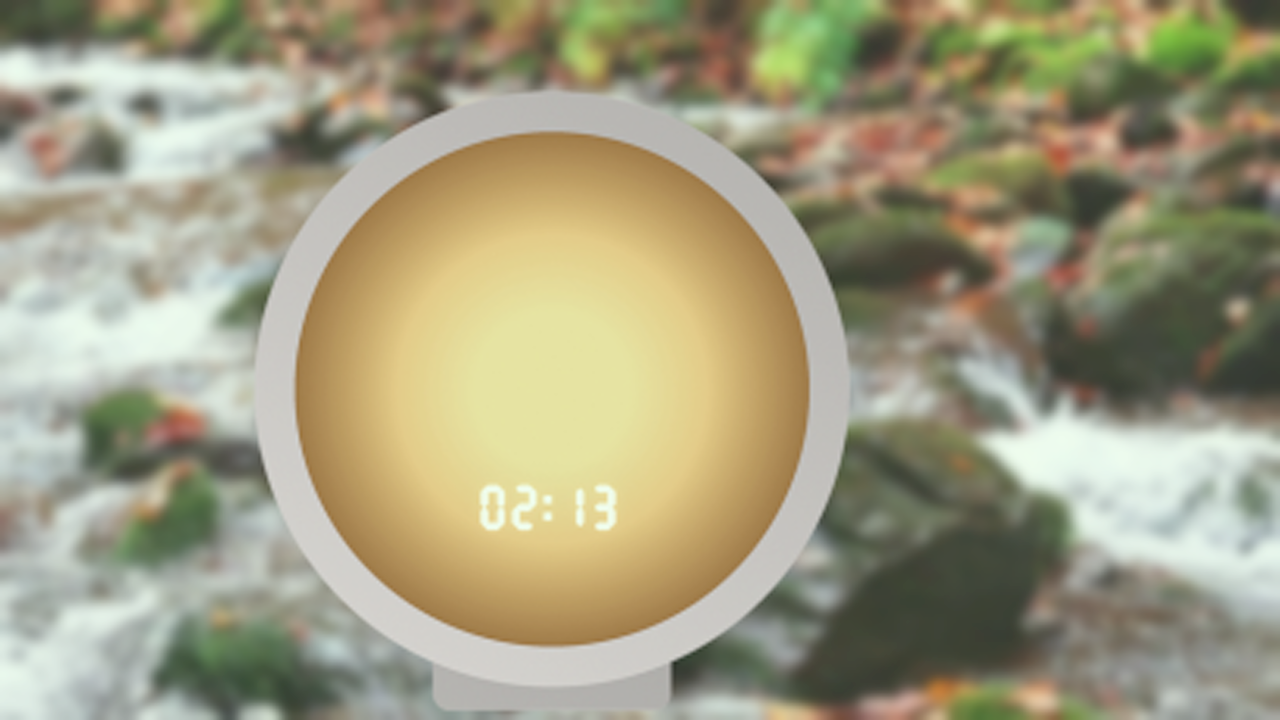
2:13
